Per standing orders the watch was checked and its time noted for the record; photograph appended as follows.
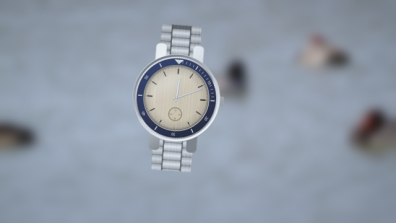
12:11
